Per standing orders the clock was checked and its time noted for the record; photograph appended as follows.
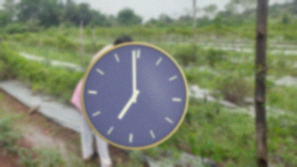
6:59
